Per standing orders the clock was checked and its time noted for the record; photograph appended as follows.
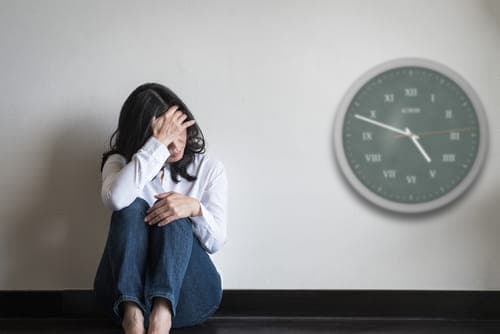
4:48:14
